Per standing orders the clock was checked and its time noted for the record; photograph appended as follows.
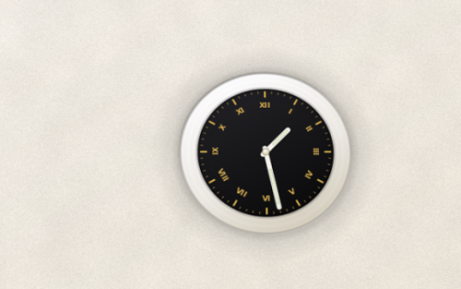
1:28
